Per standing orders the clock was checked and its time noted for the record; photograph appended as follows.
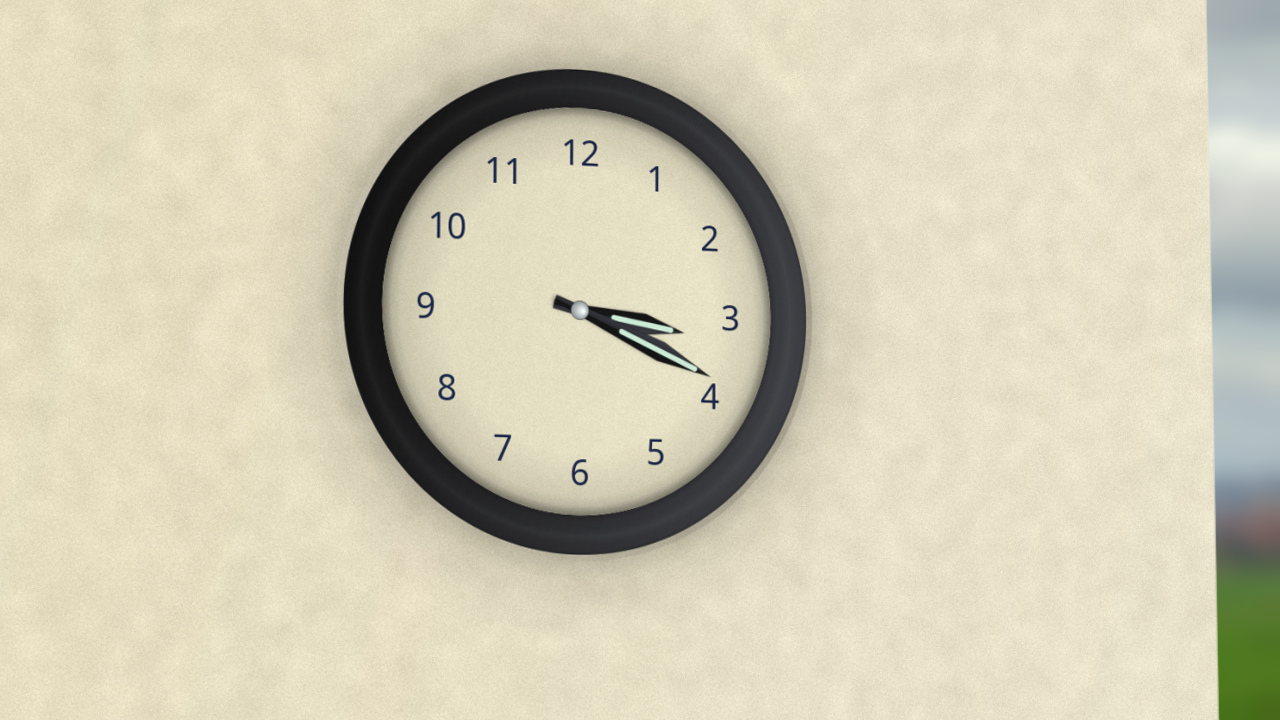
3:19
